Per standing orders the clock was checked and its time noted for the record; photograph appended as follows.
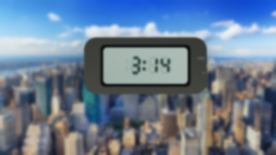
3:14
